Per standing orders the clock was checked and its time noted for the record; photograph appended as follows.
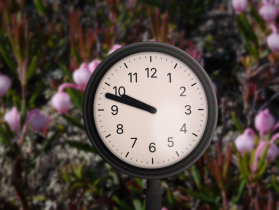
9:48
